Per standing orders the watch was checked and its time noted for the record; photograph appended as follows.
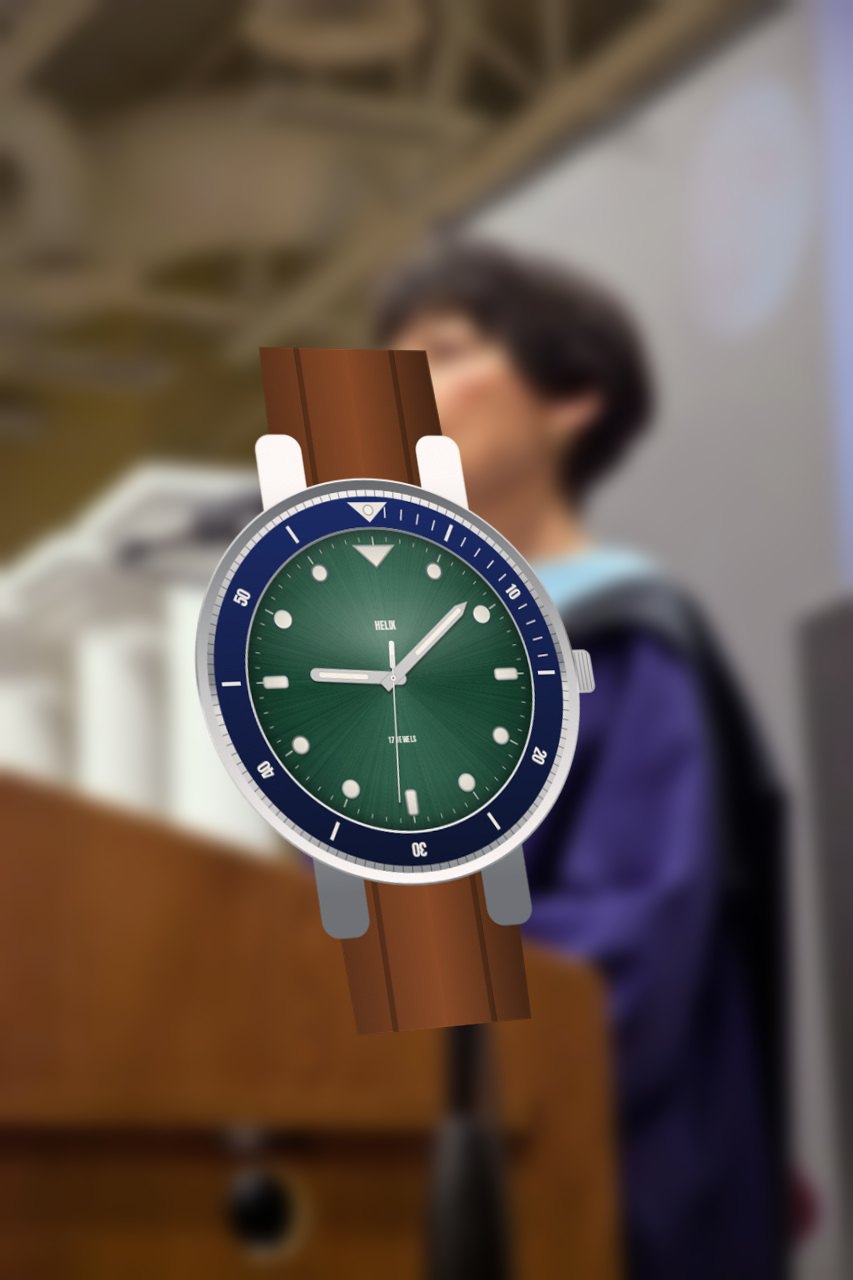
9:08:31
